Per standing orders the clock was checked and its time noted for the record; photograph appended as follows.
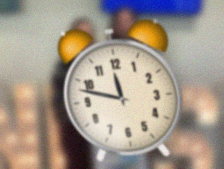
11:48
